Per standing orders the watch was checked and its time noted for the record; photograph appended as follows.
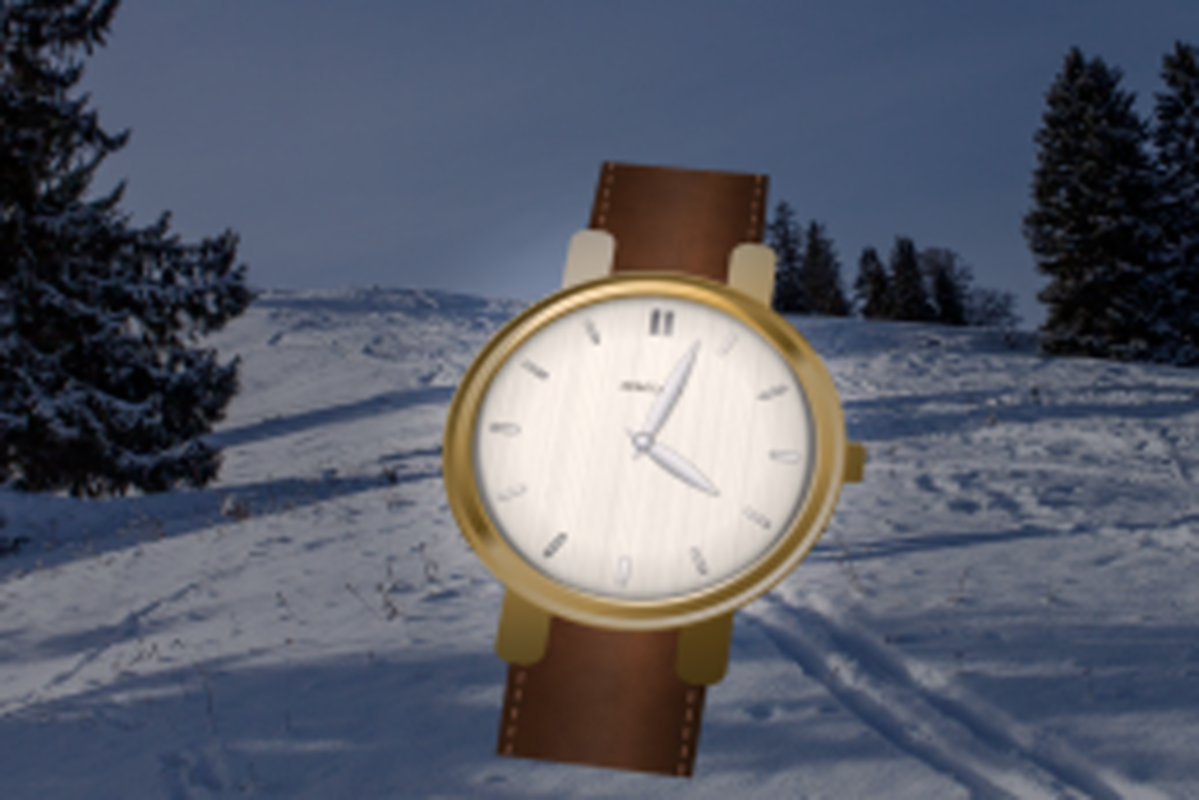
4:03
